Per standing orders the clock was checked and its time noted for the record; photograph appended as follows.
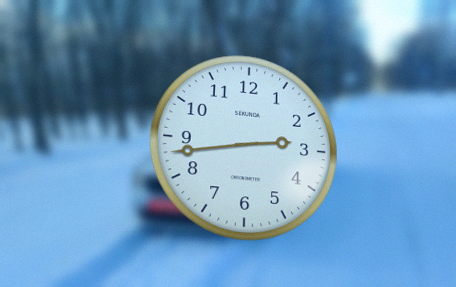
2:43
